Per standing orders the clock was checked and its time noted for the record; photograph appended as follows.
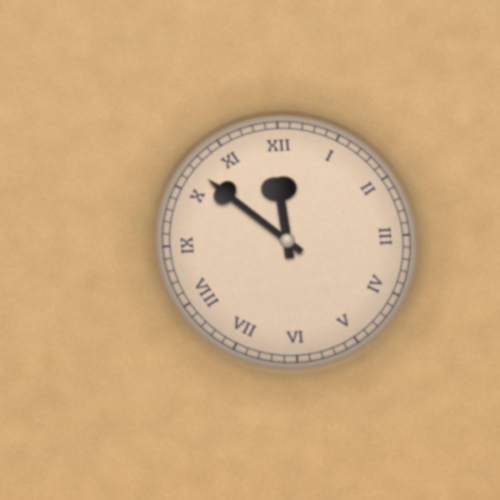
11:52
